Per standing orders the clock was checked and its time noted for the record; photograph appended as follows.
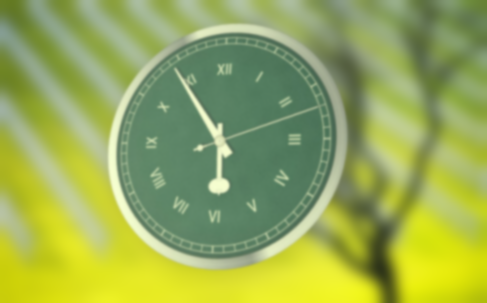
5:54:12
